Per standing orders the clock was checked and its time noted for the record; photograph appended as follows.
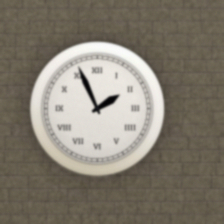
1:56
